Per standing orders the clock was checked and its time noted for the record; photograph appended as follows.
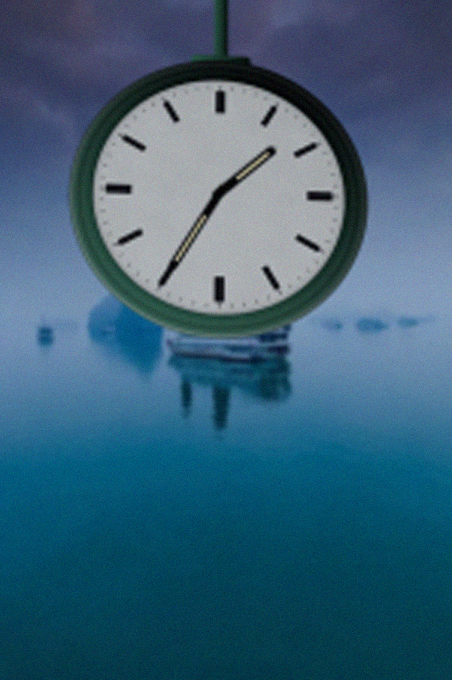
1:35
